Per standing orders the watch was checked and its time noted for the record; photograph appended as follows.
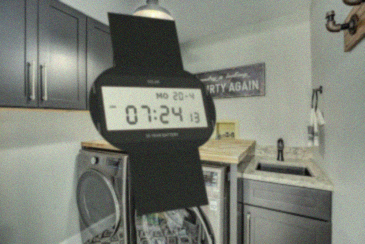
7:24:13
